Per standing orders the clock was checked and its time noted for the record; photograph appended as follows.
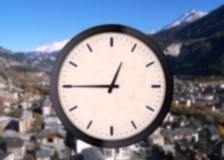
12:45
